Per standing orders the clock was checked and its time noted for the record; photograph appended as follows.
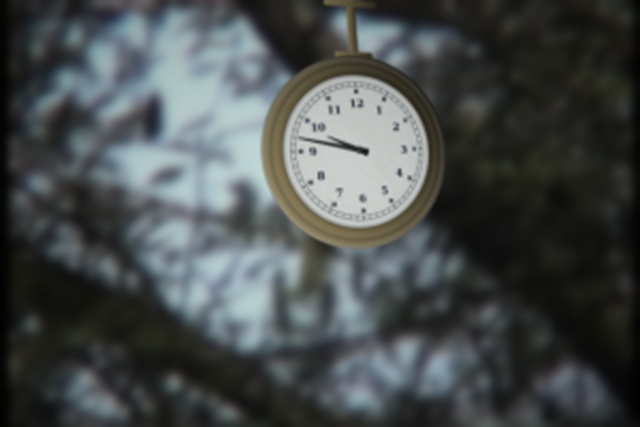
9:47
